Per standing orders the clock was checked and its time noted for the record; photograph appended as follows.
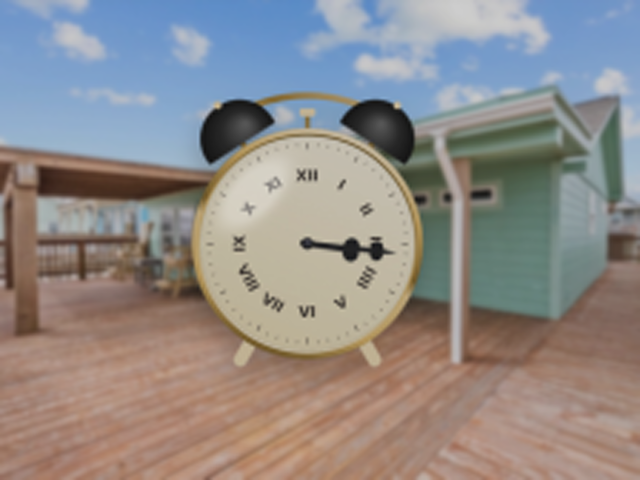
3:16
